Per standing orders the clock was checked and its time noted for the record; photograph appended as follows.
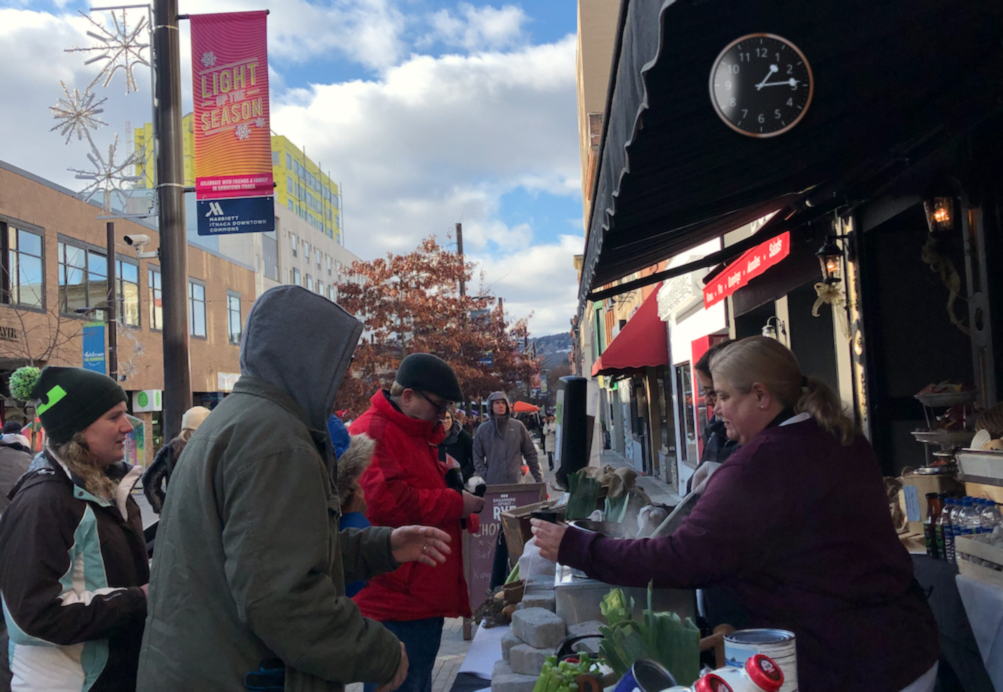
1:14
